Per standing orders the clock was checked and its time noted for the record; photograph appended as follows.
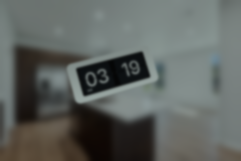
3:19
